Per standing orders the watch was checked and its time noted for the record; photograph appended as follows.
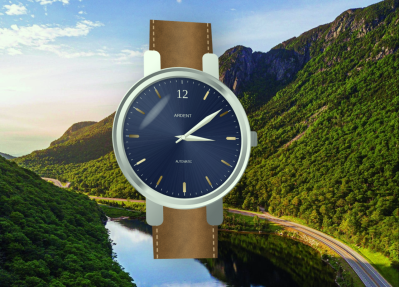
3:09
